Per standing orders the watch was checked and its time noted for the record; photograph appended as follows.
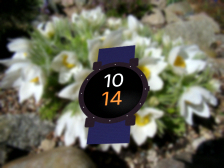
10:14
